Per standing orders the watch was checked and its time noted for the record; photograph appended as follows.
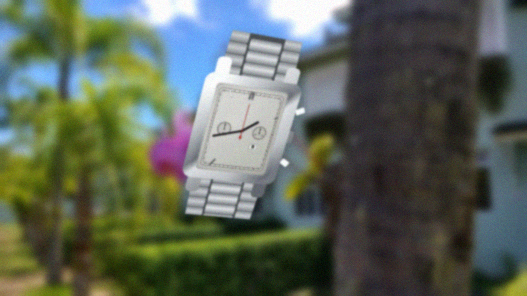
1:42
